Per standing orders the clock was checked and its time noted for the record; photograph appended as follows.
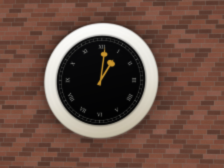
1:01
